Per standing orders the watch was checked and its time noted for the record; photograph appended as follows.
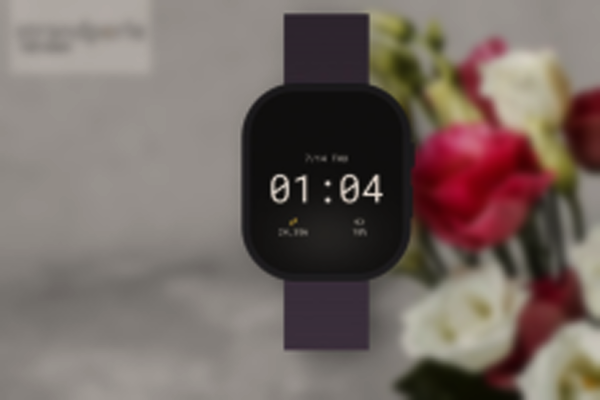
1:04
